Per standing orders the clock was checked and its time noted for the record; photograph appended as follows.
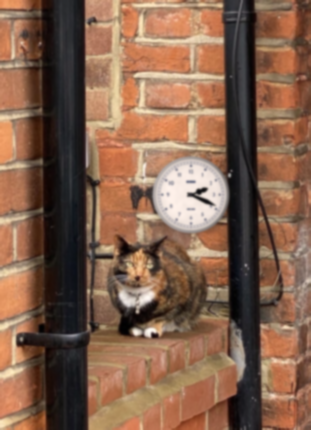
2:19
